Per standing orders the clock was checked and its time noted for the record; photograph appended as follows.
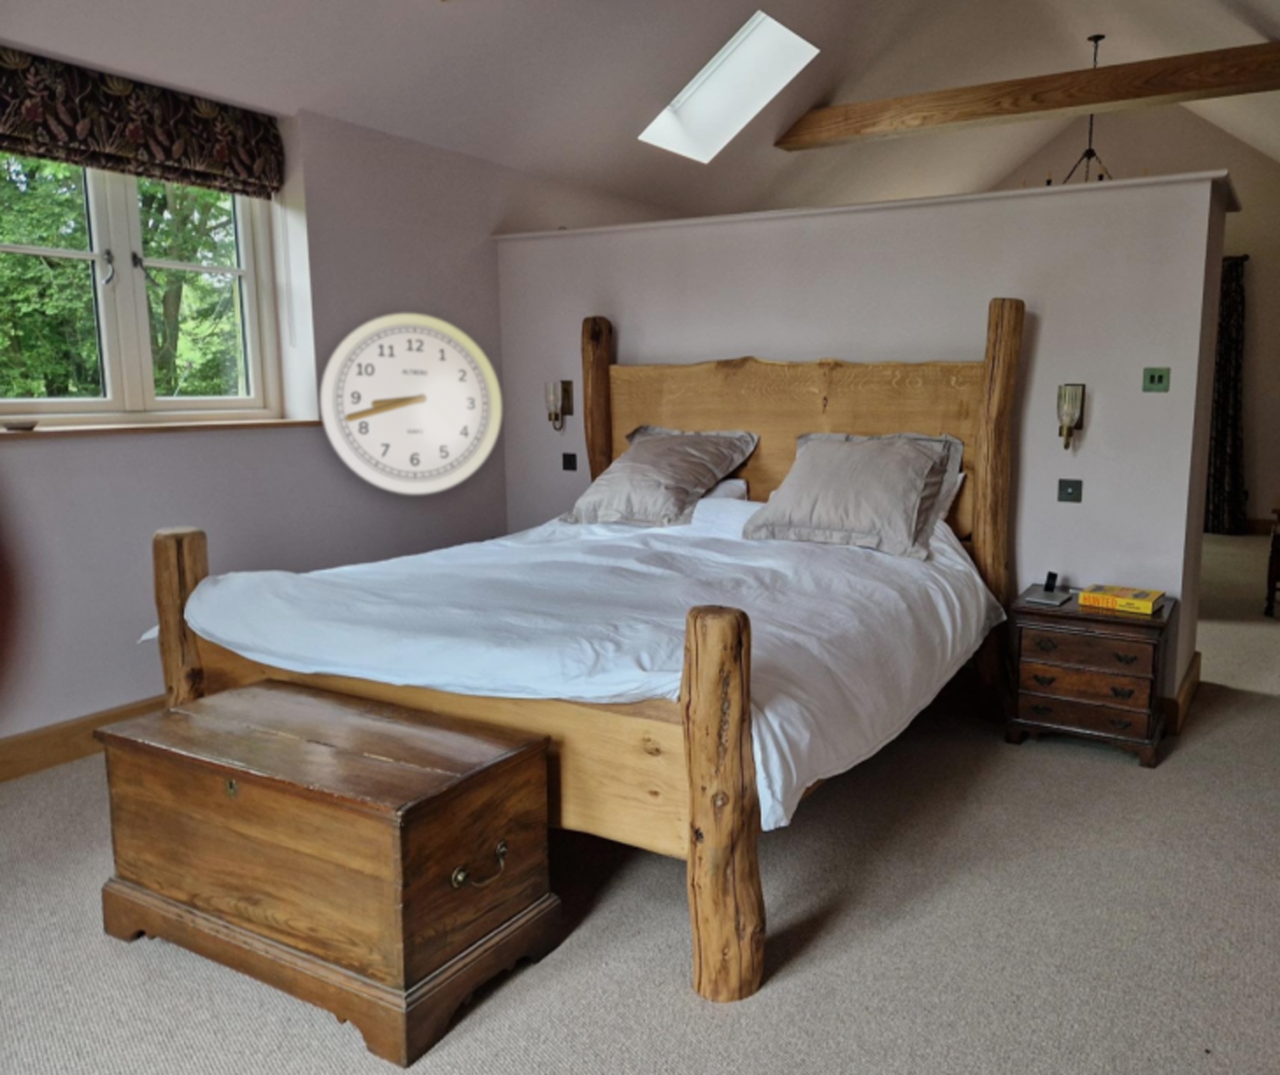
8:42
